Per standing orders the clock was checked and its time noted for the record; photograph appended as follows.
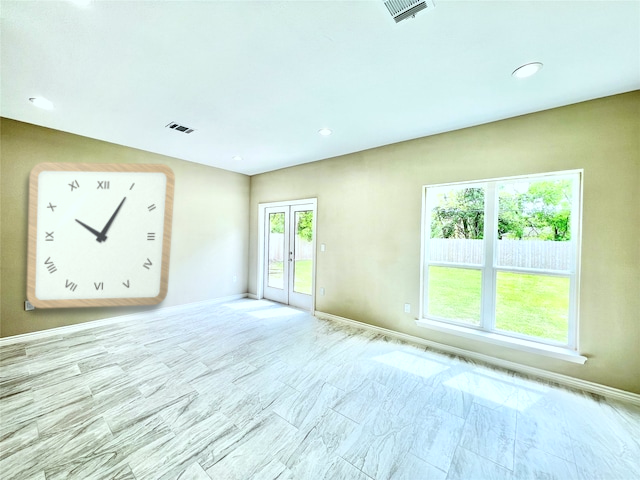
10:05
